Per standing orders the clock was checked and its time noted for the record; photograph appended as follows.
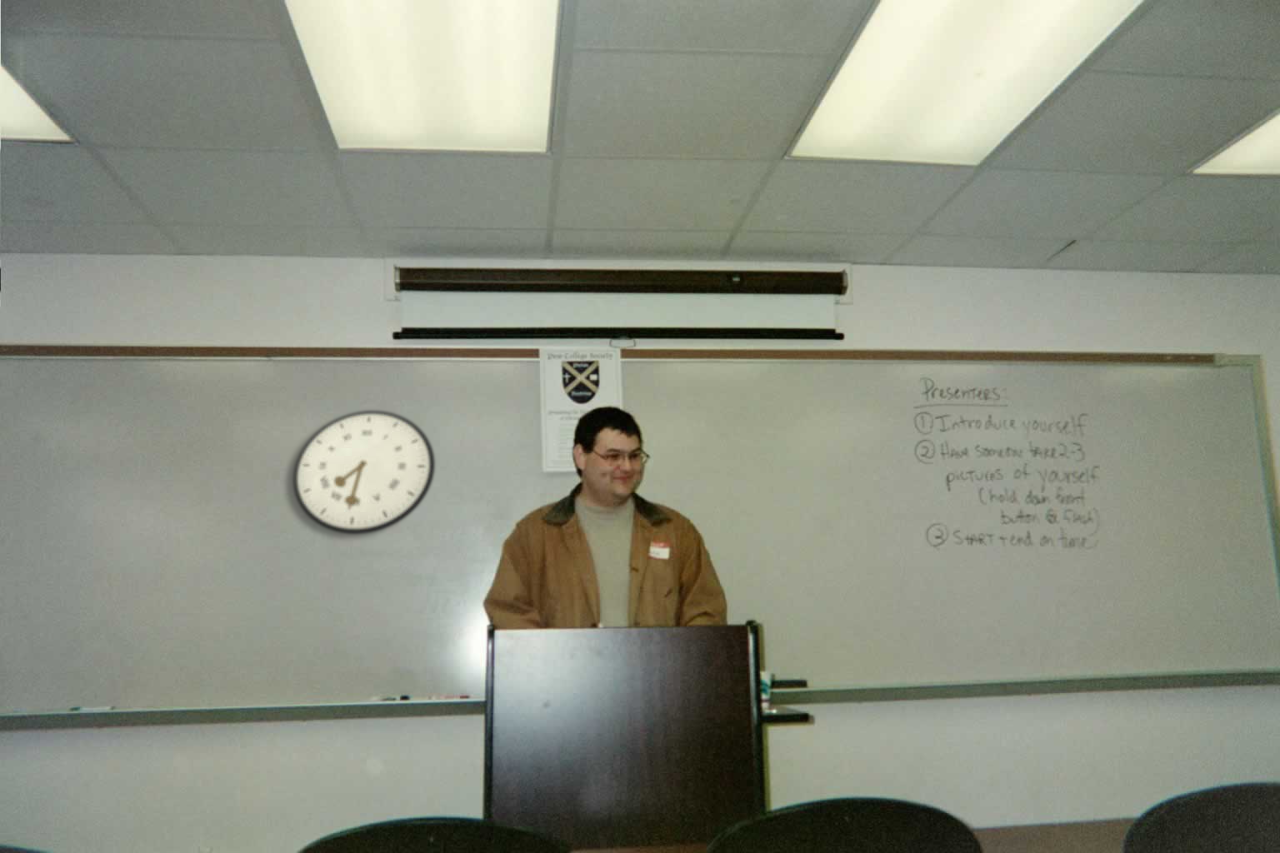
7:31
